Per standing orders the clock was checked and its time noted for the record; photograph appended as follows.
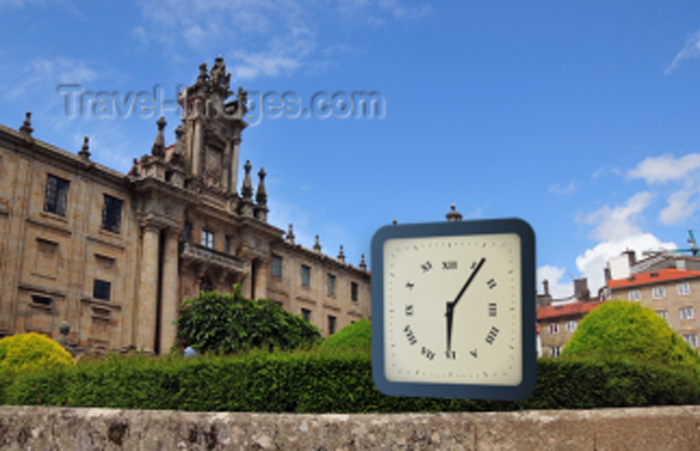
6:06
